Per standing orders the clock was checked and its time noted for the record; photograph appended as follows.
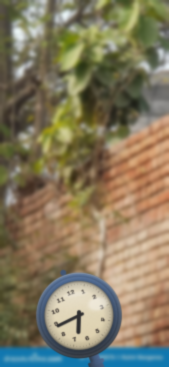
6:44
